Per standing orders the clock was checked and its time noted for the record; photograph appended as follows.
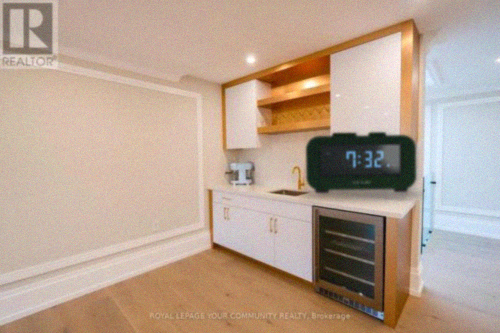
7:32
